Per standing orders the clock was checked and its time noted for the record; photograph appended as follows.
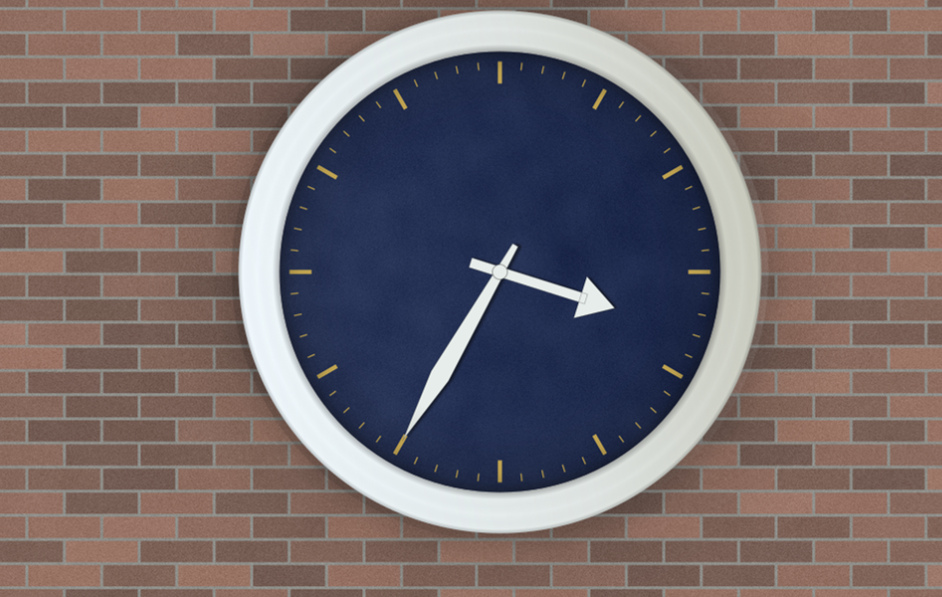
3:35
